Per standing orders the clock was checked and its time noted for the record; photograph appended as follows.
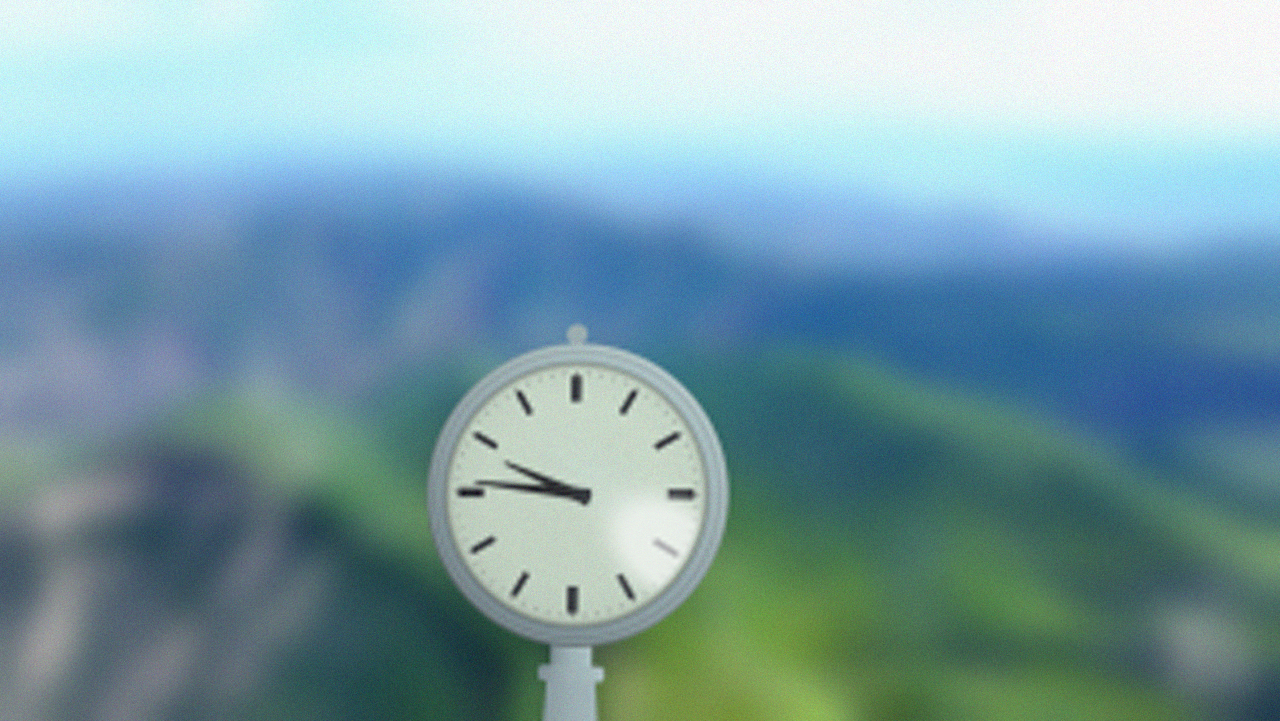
9:46
